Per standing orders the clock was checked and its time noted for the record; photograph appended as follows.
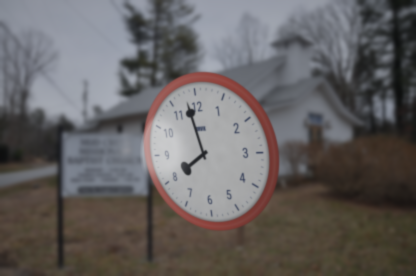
7:58
